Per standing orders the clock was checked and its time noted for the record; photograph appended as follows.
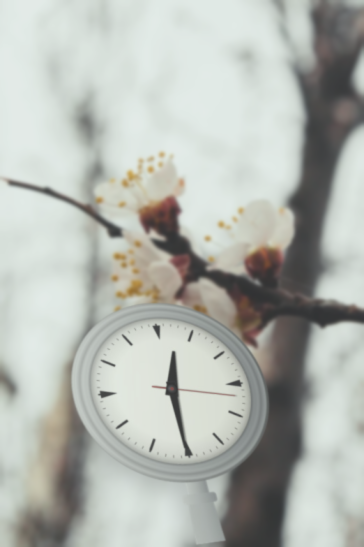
12:30:17
